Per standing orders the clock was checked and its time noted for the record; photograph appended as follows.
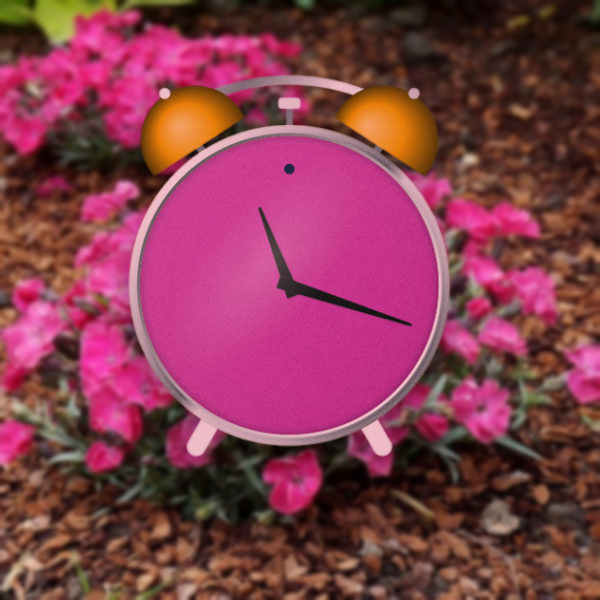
11:18
